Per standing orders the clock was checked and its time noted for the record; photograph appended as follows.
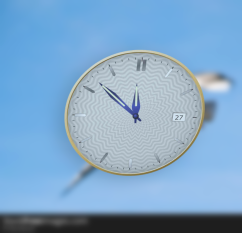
11:52
